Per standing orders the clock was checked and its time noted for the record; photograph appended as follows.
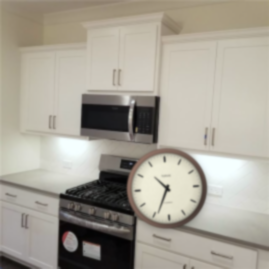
10:34
